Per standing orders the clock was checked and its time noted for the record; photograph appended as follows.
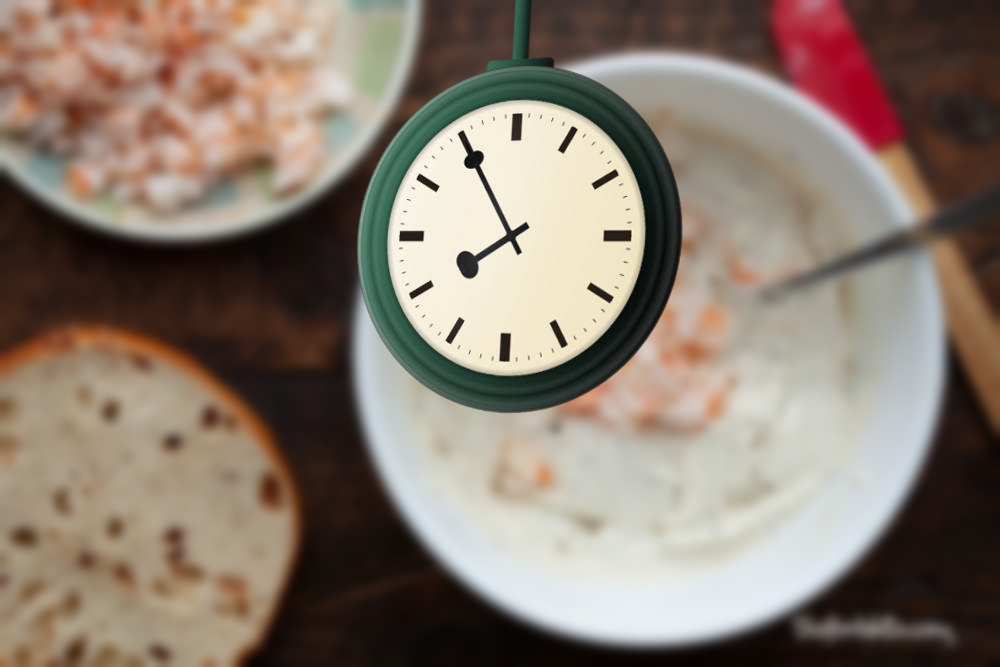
7:55
